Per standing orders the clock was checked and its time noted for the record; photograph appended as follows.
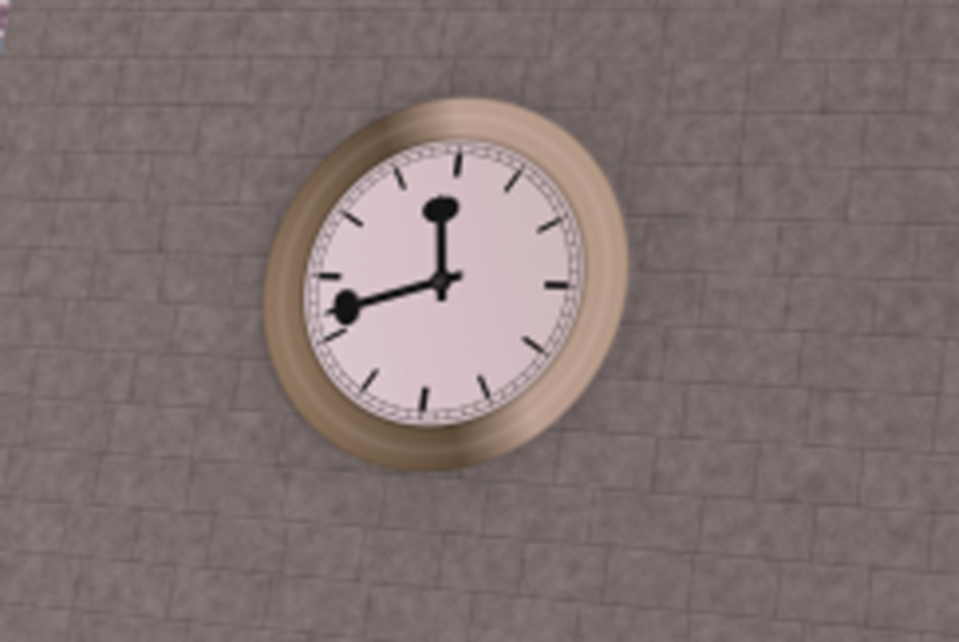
11:42
